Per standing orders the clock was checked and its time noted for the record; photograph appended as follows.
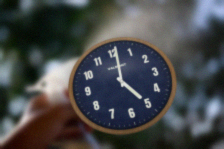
5:01
